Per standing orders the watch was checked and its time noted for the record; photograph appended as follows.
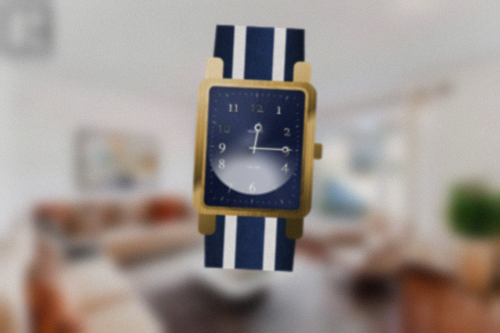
12:15
